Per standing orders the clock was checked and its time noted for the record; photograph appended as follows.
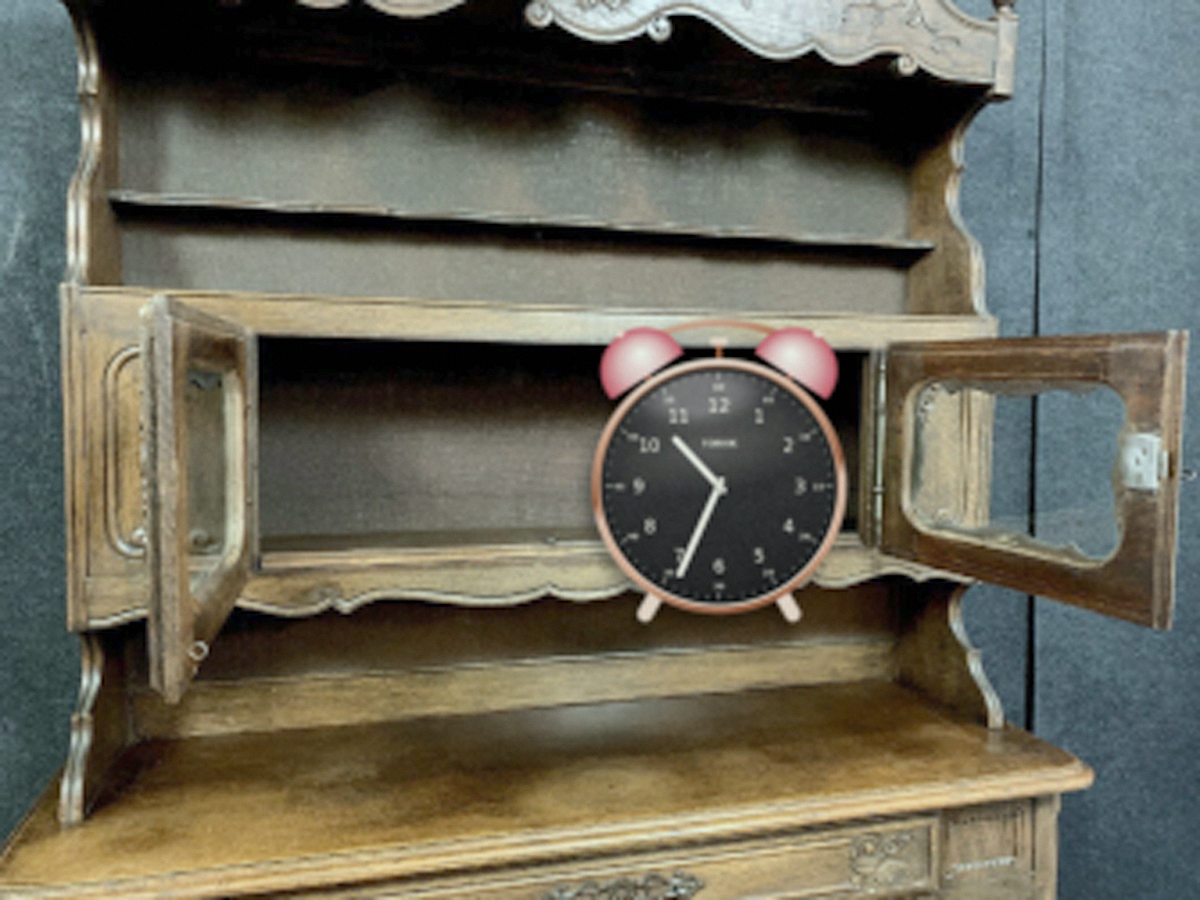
10:34
